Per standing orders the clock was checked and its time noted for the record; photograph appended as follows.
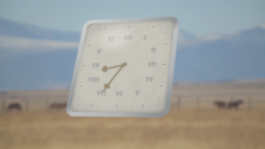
8:35
